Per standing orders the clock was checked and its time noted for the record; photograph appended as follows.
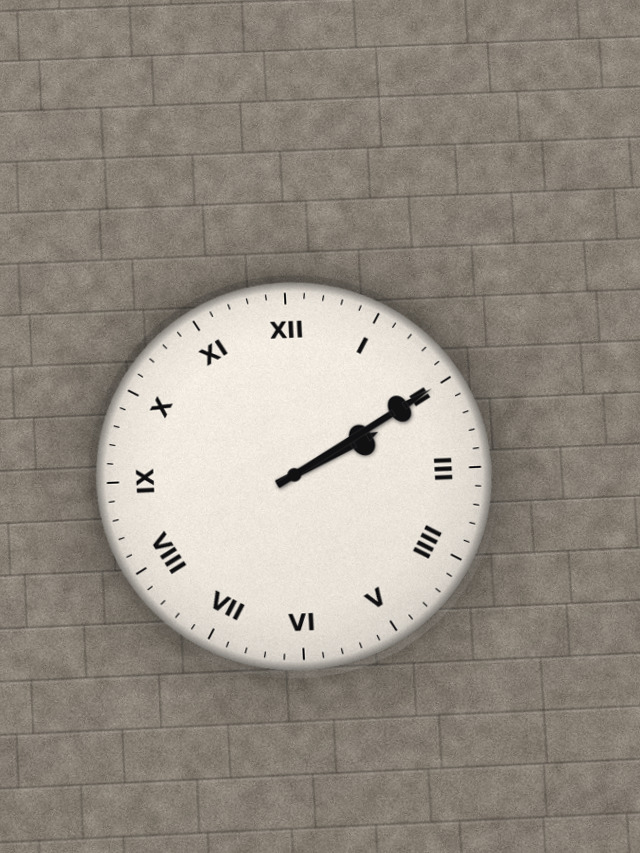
2:10
